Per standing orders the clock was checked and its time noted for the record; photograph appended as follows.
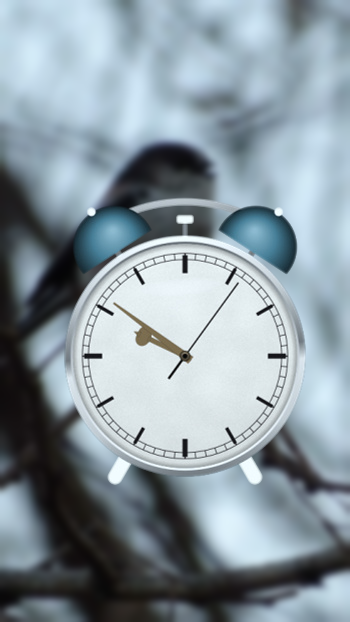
9:51:06
